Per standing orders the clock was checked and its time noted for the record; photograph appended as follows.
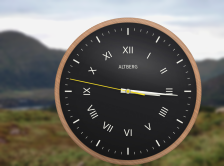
3:15:47
